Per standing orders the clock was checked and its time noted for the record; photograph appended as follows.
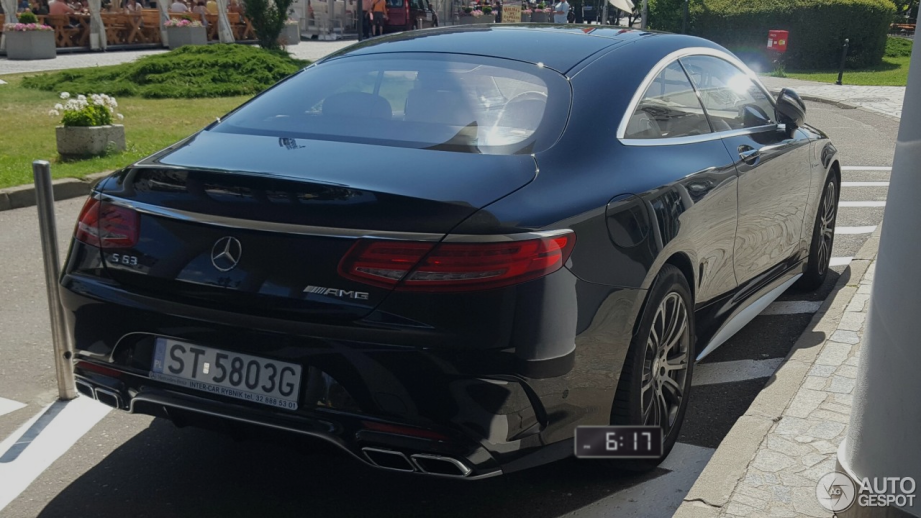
6:17
